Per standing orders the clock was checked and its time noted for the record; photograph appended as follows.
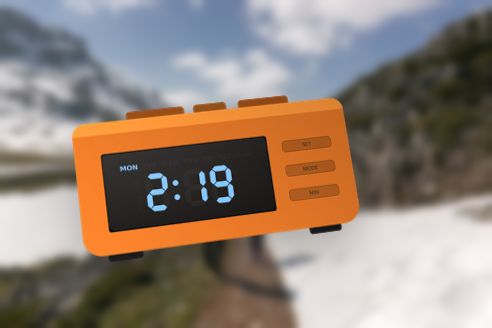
2:19
